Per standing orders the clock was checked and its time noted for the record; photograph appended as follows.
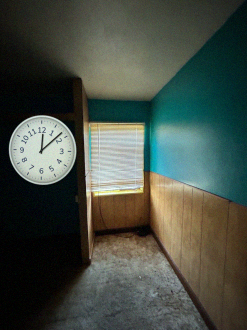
12:08
